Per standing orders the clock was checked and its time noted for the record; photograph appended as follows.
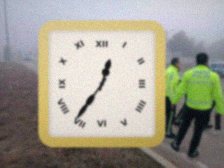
12:36
